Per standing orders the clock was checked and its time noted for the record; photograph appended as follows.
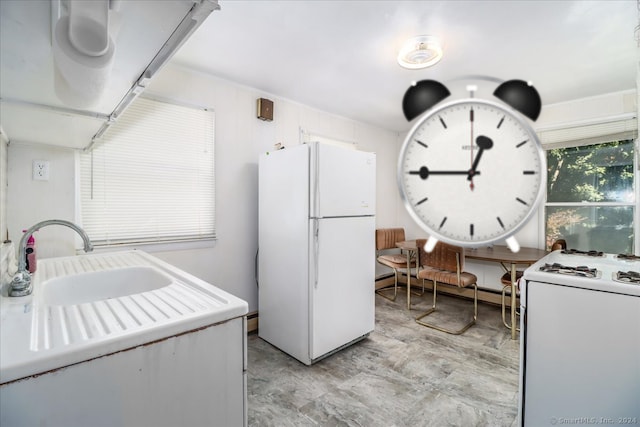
12:45:00
